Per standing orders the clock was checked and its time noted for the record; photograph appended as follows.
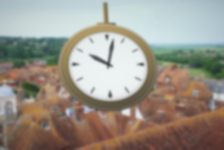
10:02
